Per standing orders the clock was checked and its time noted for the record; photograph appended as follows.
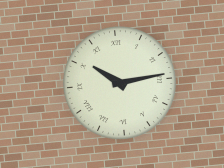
10:14
